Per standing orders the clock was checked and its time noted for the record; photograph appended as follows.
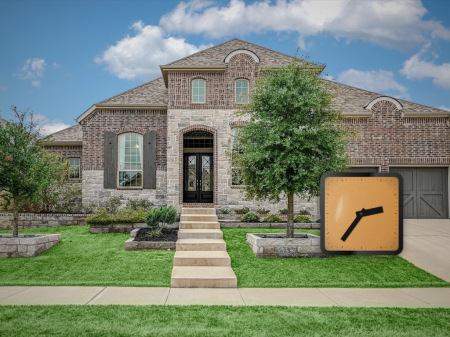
2:36
